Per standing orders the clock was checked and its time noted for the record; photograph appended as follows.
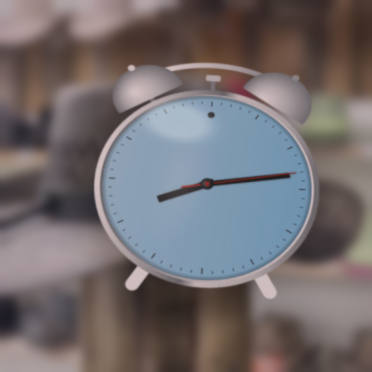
8:13:13
